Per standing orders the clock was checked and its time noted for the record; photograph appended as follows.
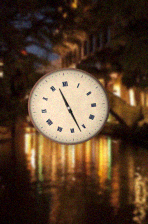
11:27
